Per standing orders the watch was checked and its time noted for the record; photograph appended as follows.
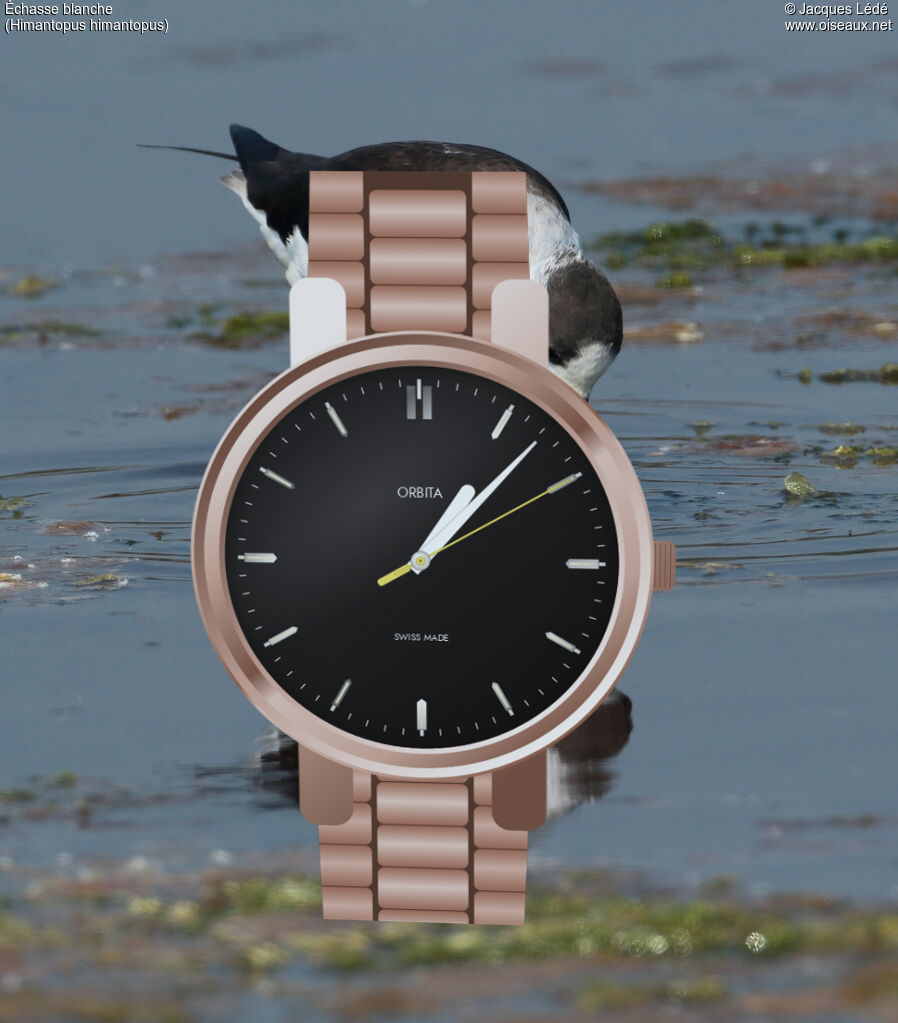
1:07:10
